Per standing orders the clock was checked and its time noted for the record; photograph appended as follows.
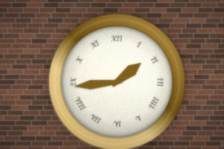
1:44
